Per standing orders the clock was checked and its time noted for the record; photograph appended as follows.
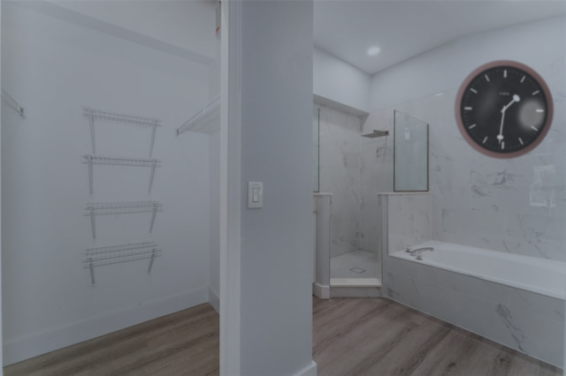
1:31
